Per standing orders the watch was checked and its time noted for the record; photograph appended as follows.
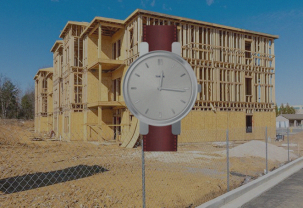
12:16
